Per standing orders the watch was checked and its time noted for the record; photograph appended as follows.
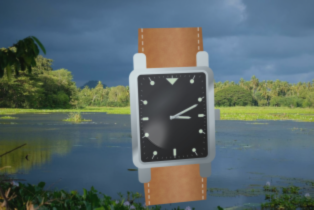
3:11
